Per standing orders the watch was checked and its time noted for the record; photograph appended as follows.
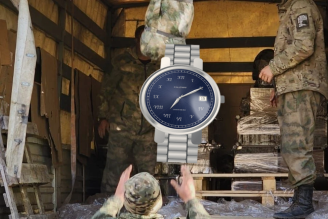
7:10
